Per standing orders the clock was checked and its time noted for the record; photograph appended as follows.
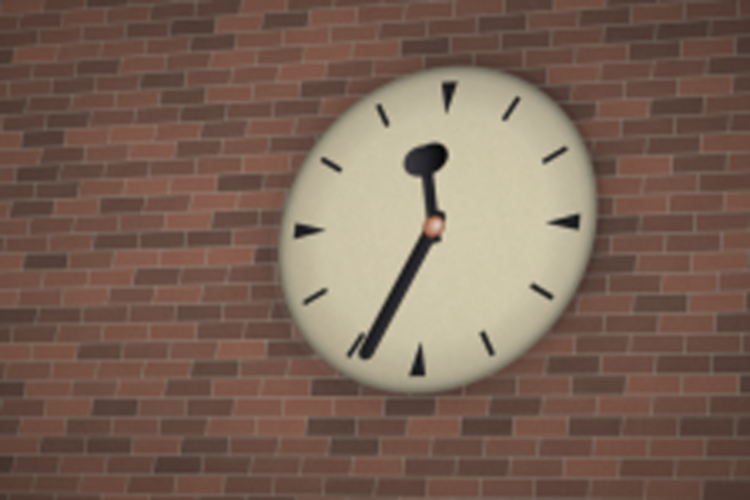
11:34
